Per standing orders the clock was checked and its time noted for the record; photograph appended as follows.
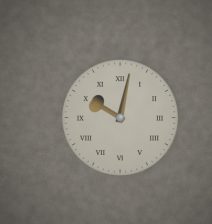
10:02
